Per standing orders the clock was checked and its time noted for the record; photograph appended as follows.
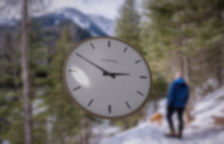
2:50
